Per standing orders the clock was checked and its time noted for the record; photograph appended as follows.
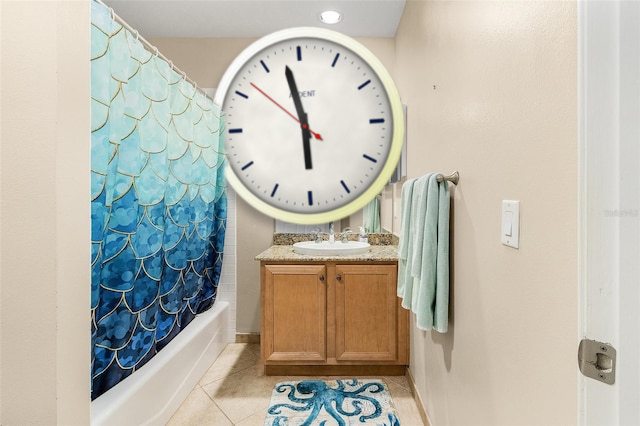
5:57:52
